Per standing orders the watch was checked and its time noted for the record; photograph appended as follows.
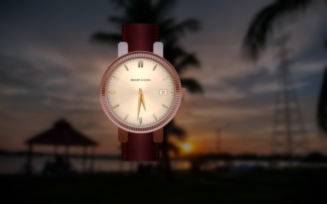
5:31
